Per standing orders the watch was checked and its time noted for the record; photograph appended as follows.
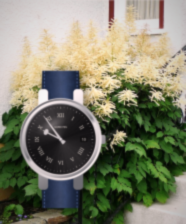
9:54
